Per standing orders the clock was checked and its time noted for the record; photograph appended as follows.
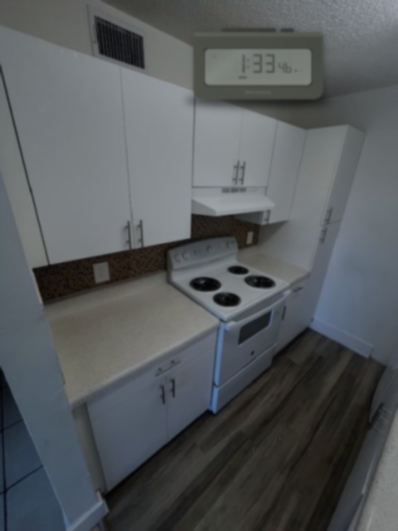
1:33
